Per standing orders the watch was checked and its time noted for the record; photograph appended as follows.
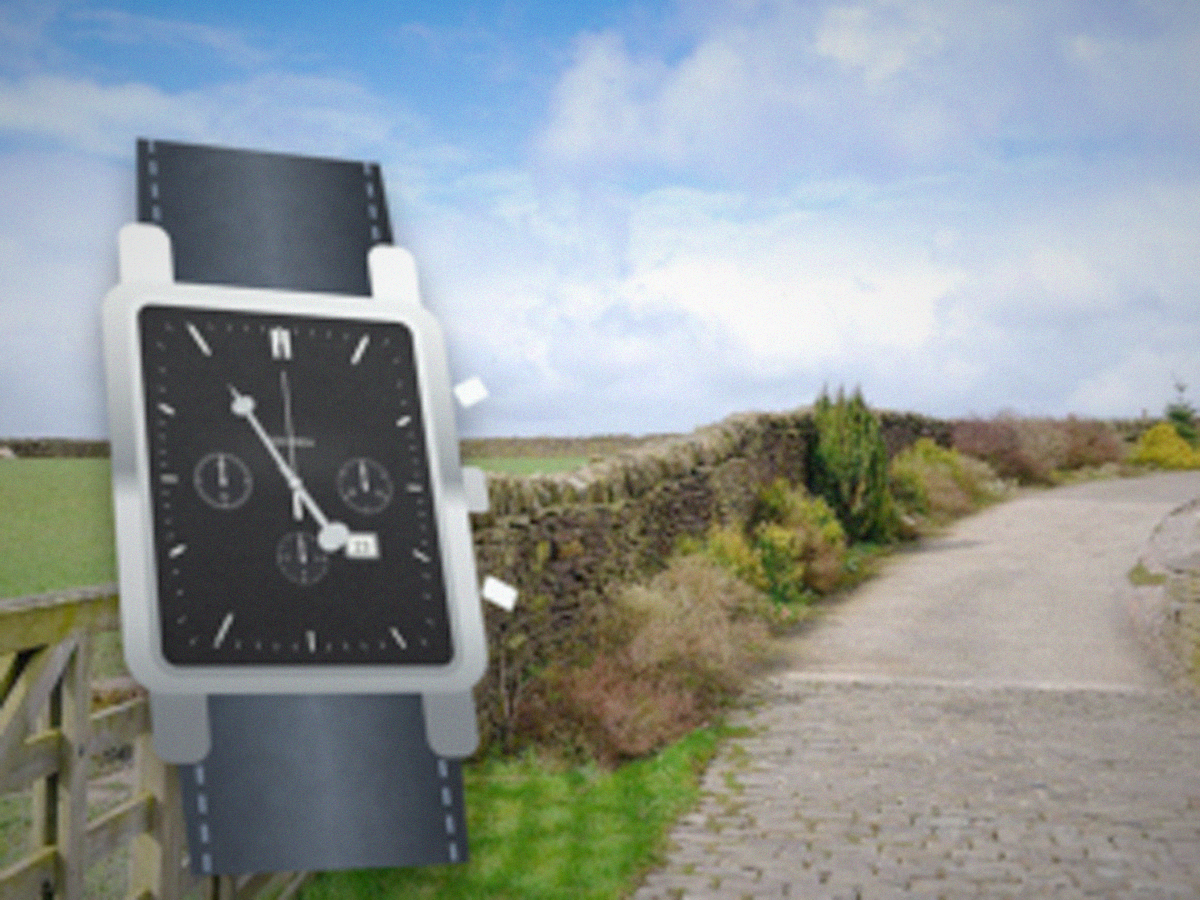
4:55
